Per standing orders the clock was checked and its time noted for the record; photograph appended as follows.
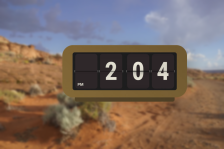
2:04
